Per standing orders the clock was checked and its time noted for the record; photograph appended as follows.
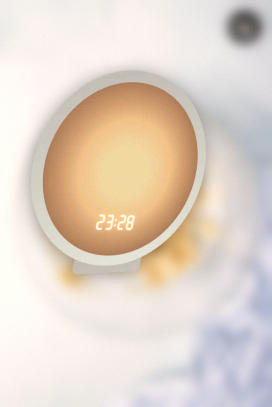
23:28
